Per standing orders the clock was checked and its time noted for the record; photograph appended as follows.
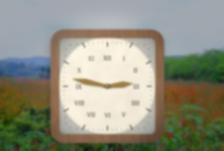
2:47
